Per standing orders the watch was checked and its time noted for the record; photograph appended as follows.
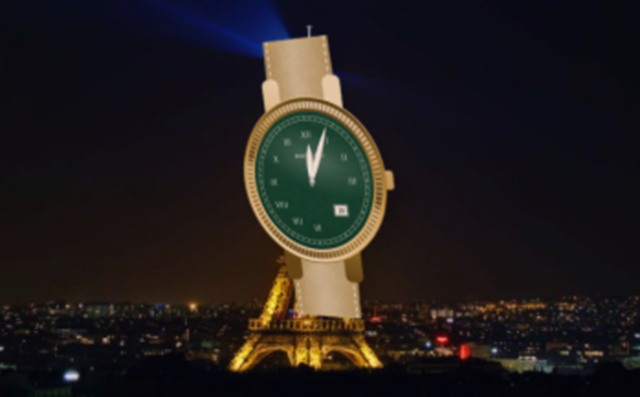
12:04
